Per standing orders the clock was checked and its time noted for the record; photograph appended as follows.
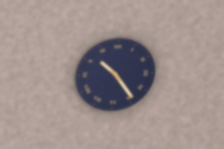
10:24
